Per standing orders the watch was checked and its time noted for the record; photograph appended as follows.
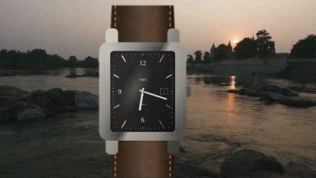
6:18
